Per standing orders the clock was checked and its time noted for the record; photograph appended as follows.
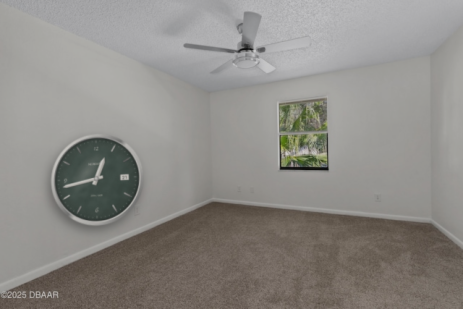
12:43
